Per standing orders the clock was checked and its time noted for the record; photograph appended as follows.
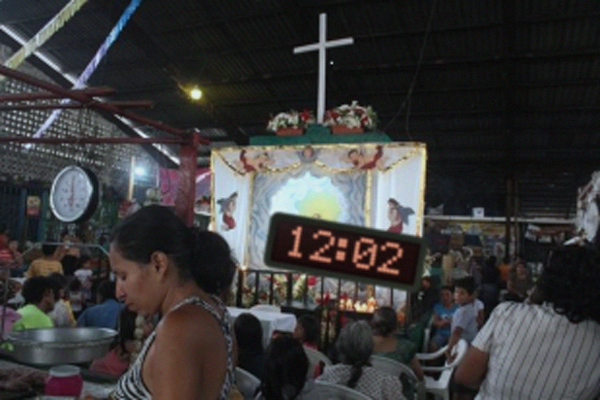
12:02
